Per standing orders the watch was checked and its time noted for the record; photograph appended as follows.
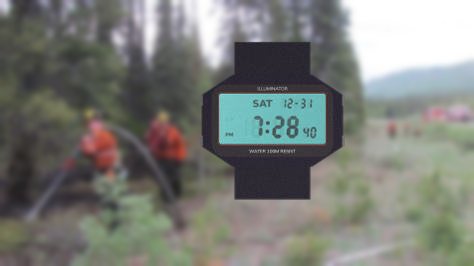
7:28:40
